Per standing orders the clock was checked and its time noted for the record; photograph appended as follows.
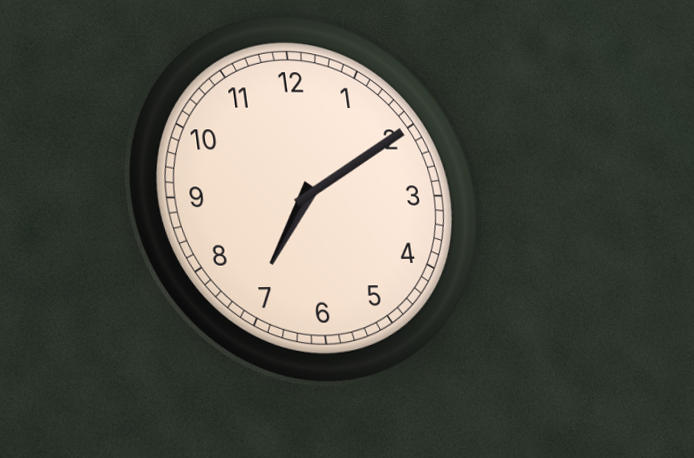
7:10
